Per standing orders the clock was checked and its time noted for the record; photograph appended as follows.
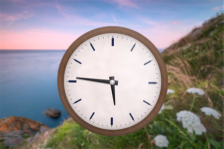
5:46
